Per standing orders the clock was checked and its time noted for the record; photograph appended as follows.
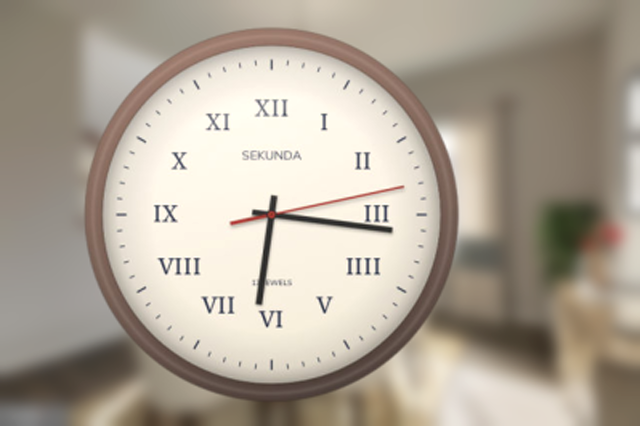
6:16:13
